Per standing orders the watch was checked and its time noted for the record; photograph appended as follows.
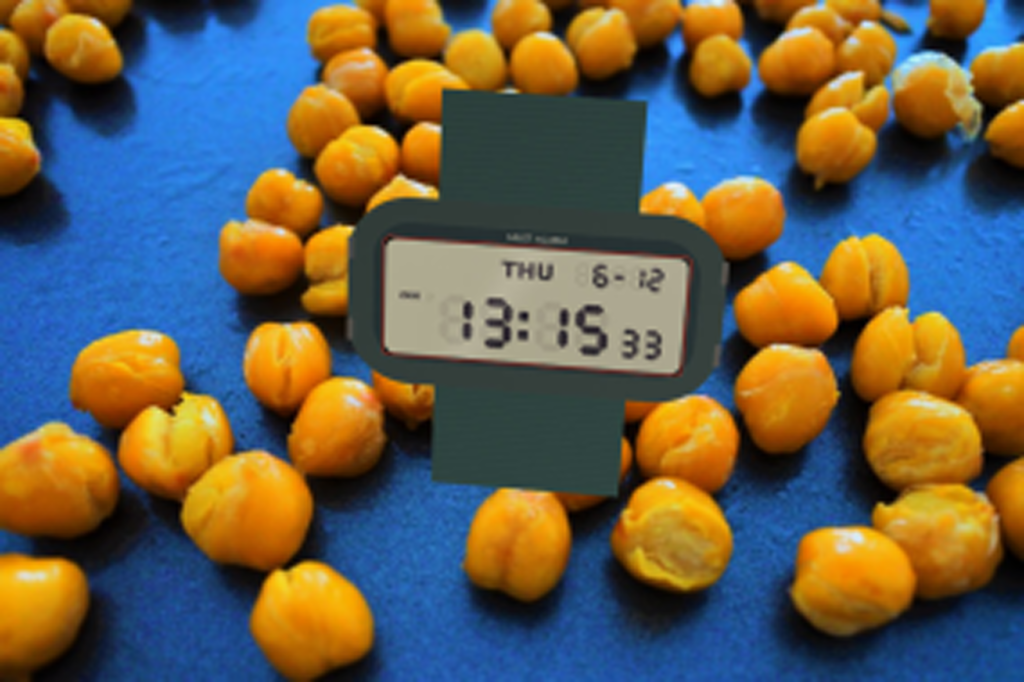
13:15:33
